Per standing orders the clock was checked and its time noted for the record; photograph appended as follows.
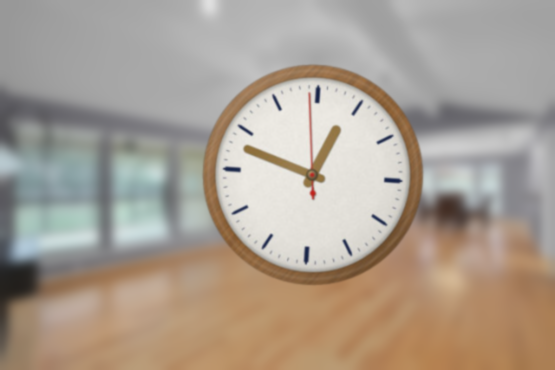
12:47:59
